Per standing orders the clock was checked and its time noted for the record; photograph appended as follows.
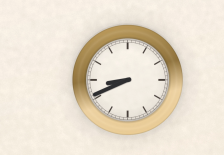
8:41
